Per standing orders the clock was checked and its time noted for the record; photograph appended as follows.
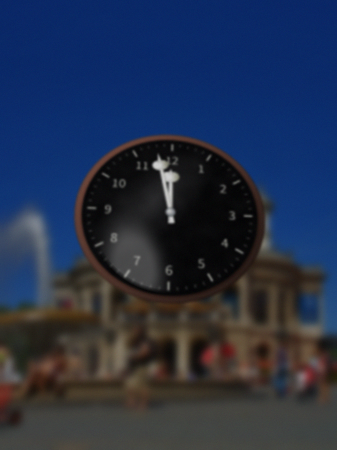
11:58
